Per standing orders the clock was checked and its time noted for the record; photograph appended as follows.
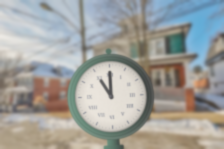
11:00
